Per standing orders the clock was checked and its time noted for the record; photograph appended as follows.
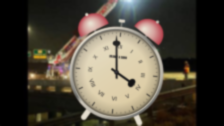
3:59
